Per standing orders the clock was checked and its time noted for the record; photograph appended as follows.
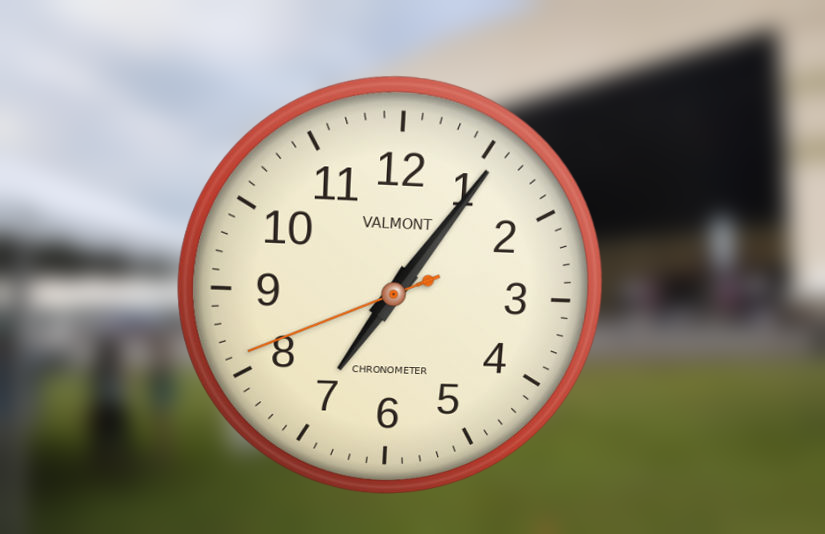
7:05:41
